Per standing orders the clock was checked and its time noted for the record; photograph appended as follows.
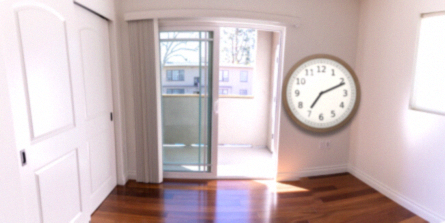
7:11
